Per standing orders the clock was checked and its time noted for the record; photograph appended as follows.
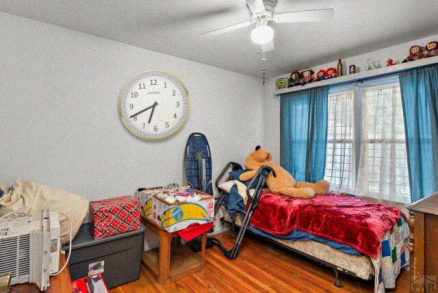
6:41
